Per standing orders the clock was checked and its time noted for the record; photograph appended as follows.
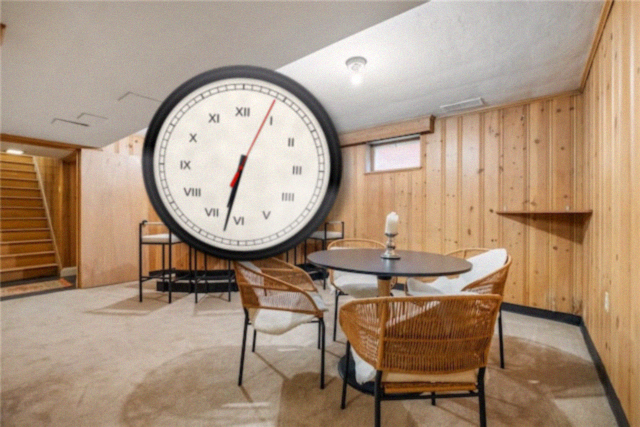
6:32:04
